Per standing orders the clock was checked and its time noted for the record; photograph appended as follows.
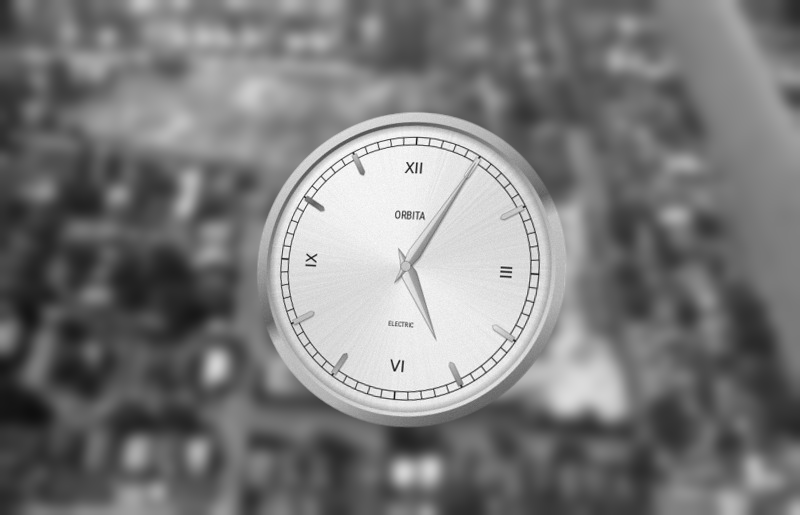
5:05
